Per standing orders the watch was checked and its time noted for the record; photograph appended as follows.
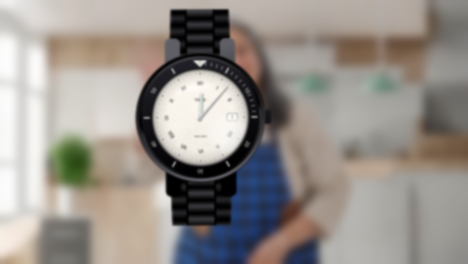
12:07
